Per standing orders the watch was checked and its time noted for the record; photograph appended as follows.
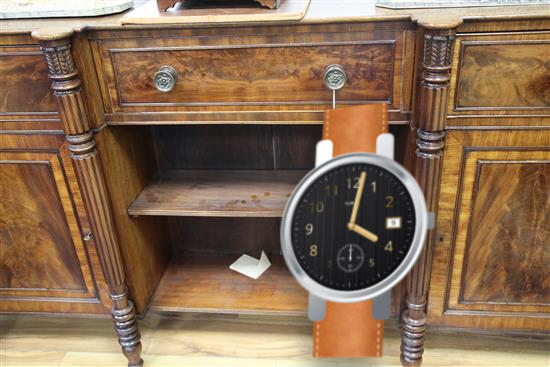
4:02
